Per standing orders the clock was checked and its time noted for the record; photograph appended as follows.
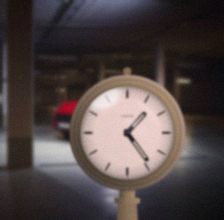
1:24
